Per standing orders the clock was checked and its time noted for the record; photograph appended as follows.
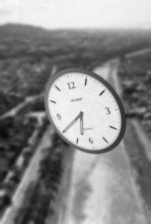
6:40
